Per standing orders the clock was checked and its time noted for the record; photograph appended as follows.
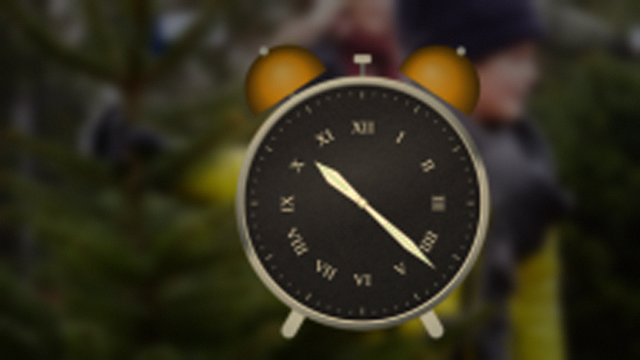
10:22
